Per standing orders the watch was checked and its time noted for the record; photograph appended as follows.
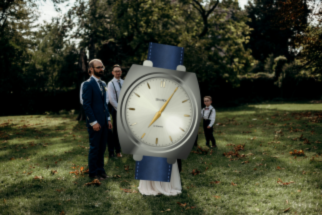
7:05
